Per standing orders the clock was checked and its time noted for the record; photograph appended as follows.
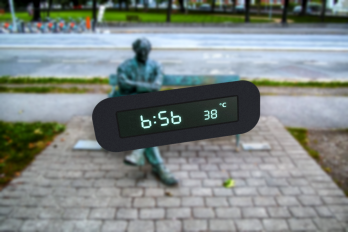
6:56
